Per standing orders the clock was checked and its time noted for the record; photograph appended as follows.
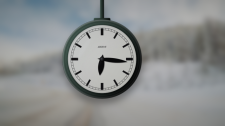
6:16
